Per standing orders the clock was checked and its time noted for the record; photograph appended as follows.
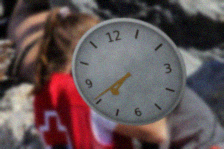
7:41
